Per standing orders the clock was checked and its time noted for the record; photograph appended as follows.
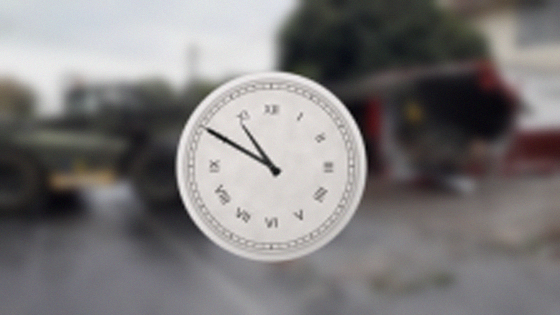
10:50
